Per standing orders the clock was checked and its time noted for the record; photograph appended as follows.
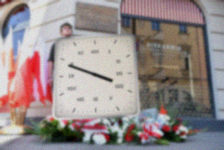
3:49
